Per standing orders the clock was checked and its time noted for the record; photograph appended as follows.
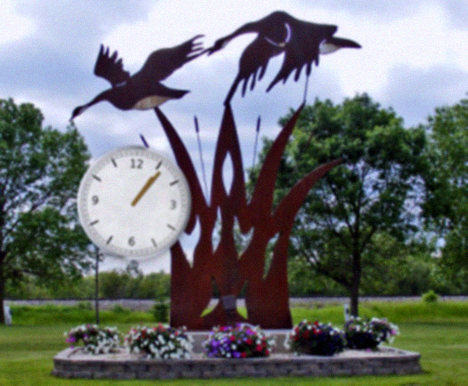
1:06
